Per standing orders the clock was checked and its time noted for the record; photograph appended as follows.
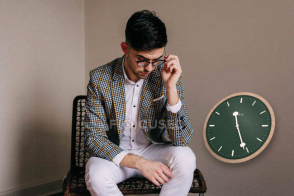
11:26
